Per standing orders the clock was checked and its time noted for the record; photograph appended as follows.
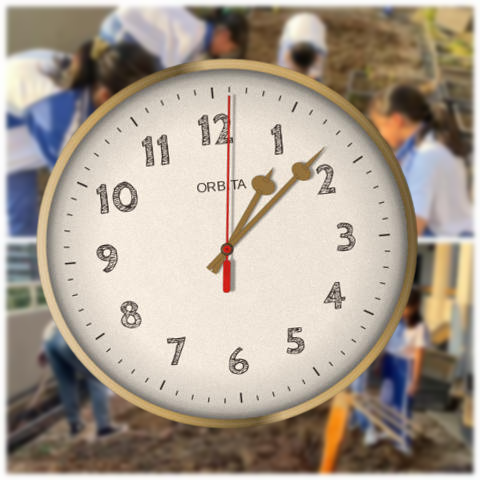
1:08:01
